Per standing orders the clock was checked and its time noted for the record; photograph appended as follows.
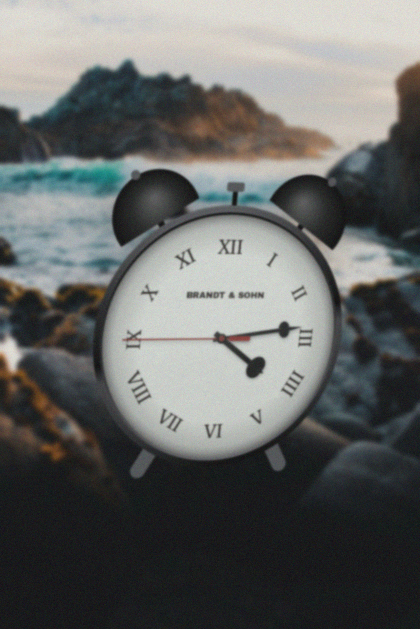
4:13:45
